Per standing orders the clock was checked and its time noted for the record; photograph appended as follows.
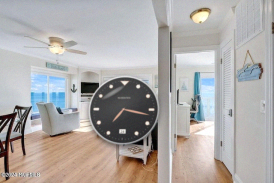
7:17
